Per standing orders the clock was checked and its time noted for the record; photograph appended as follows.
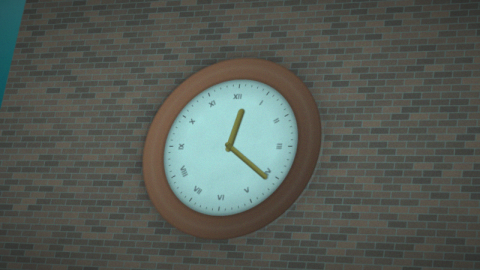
12:21
